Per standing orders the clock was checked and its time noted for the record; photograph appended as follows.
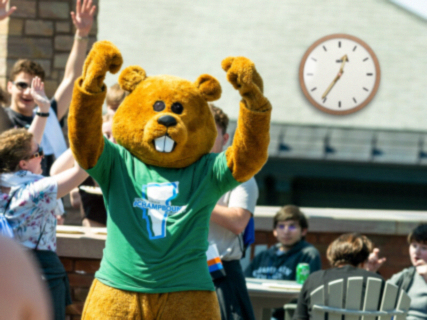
12:36
